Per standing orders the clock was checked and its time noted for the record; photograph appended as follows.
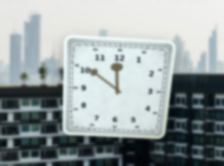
11:51
